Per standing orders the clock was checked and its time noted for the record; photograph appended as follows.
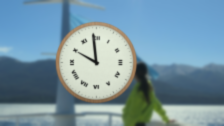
9:59
